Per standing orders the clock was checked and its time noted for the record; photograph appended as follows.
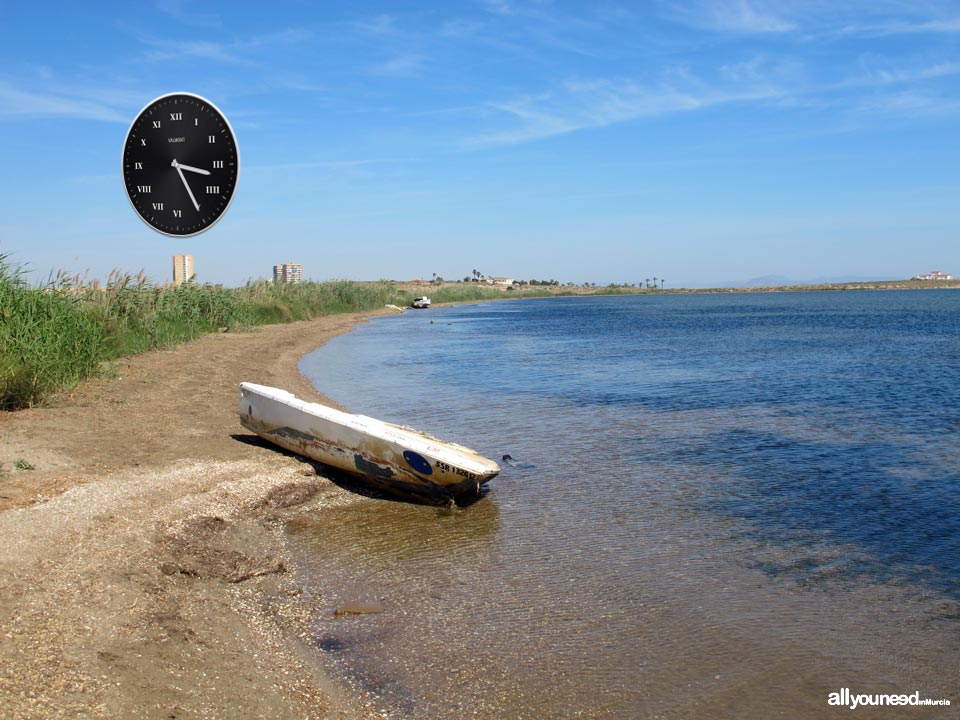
3:25
